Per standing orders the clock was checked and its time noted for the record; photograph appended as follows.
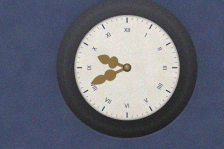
9:41
